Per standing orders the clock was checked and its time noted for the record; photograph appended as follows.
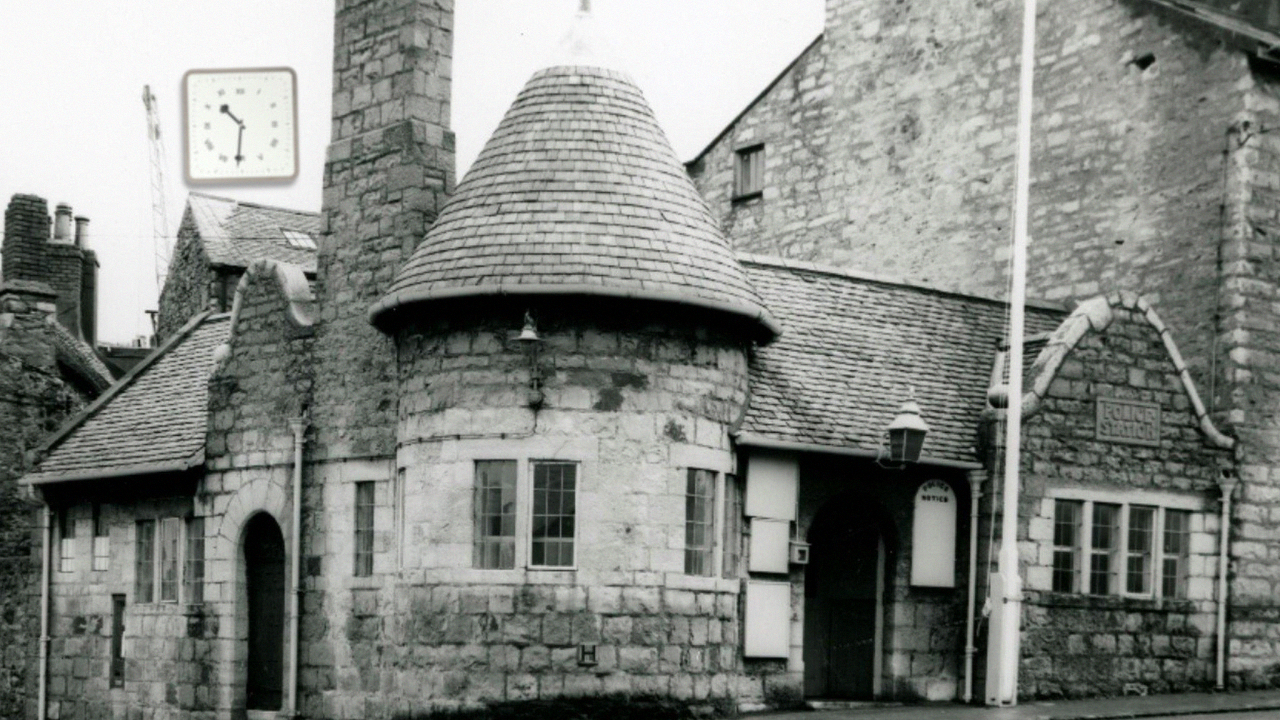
10:31
